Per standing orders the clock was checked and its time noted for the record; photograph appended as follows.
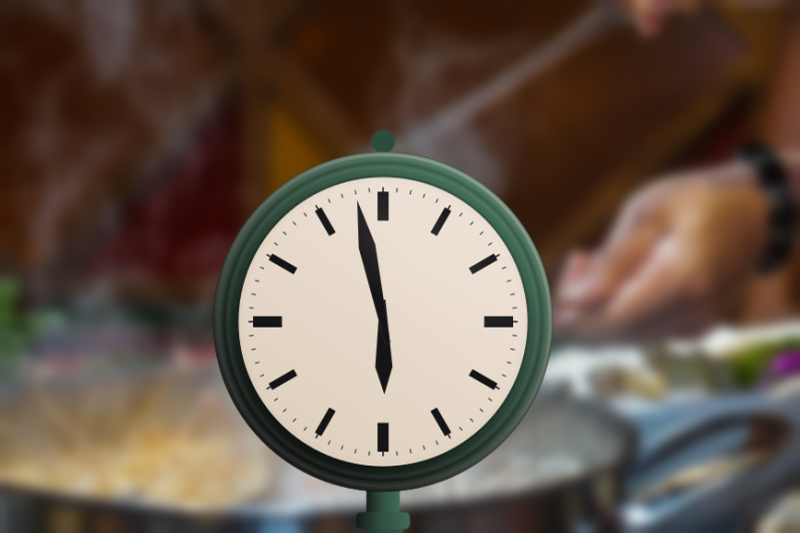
5:58
